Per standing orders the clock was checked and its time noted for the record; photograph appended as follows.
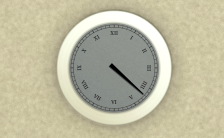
4:22
